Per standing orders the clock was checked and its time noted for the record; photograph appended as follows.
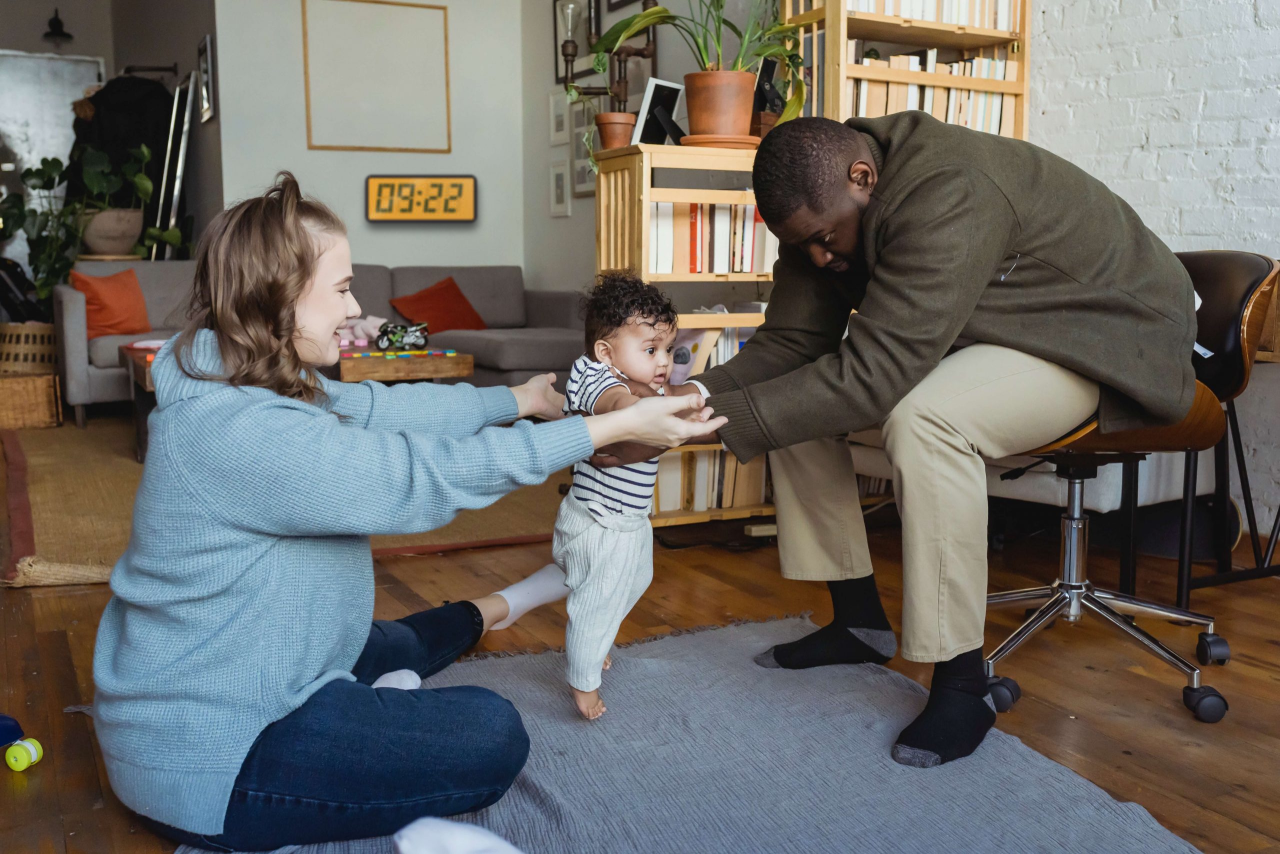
9:22
